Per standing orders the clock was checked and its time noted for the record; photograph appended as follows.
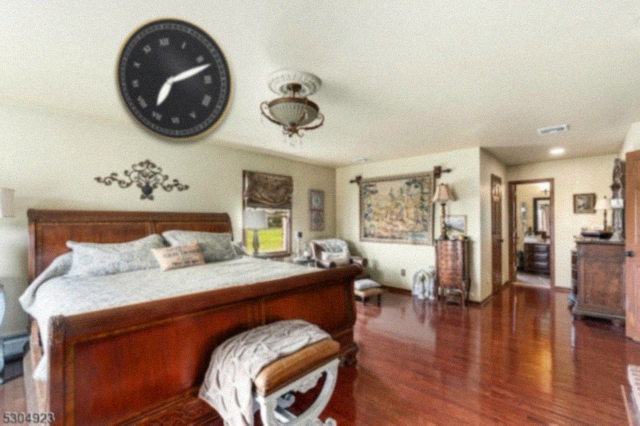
7:12
